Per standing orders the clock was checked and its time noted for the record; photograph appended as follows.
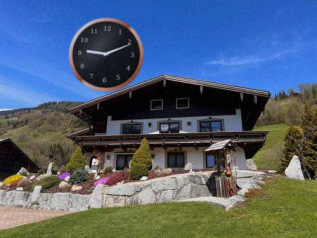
9:11
